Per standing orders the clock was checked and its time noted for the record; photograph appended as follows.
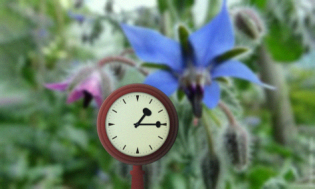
1:15
